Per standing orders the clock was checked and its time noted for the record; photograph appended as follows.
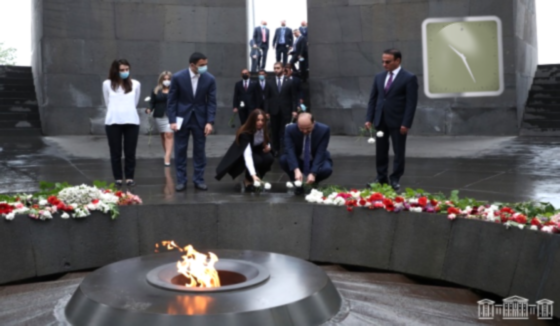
10:26
